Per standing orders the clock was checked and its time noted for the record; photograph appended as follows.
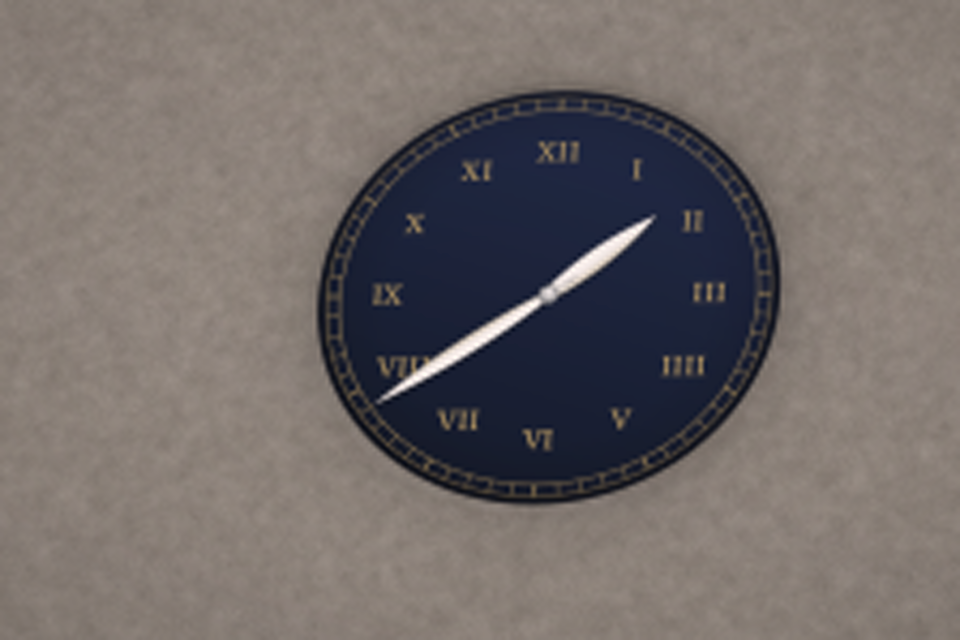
1:39
